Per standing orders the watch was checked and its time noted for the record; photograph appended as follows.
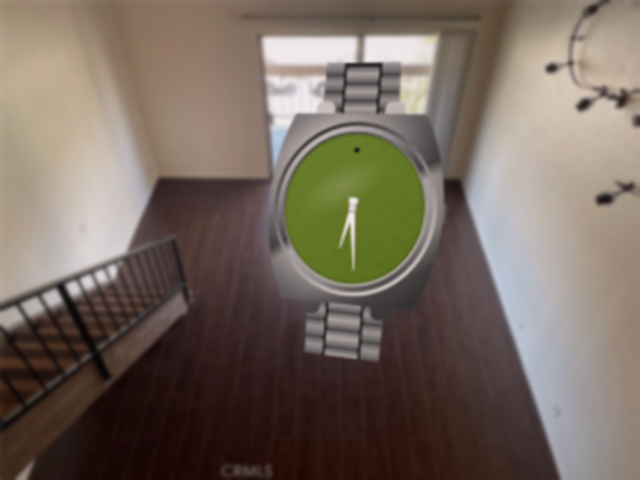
6:29
